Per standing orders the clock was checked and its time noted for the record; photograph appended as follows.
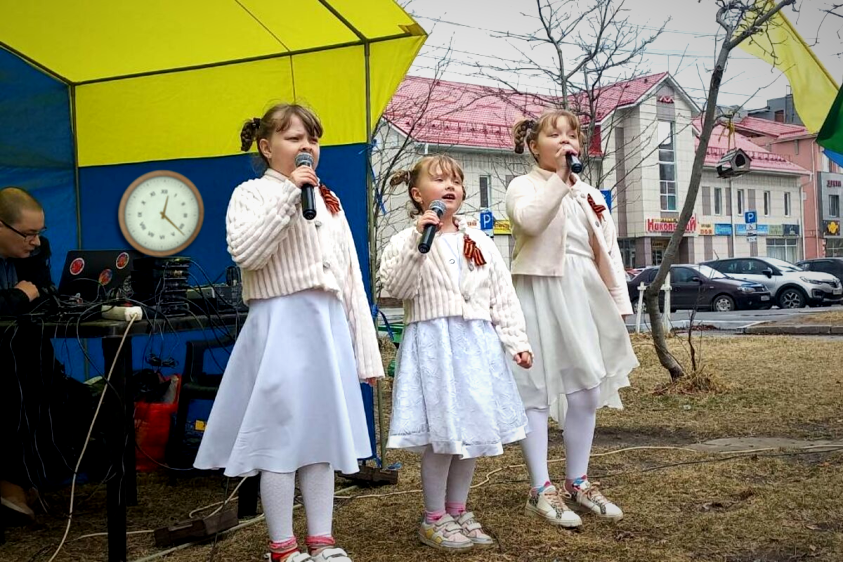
12:22
